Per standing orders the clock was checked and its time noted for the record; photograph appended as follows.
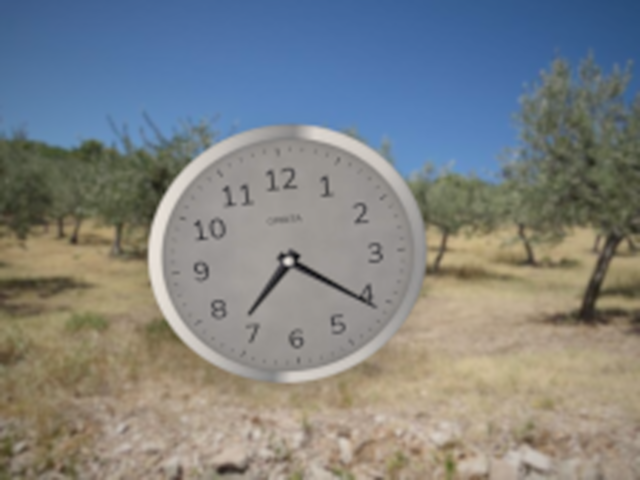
7:21
